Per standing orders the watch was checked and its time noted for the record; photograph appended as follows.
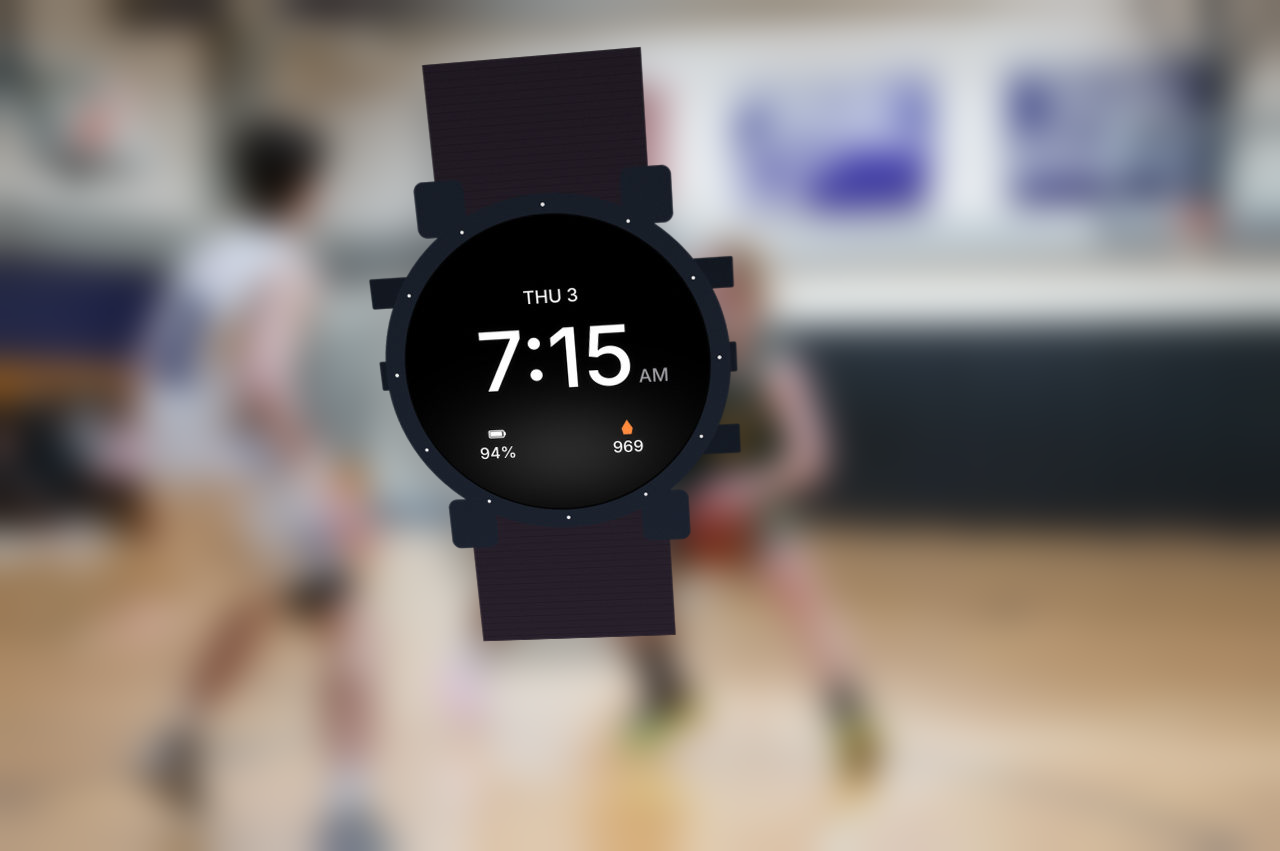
7:15
